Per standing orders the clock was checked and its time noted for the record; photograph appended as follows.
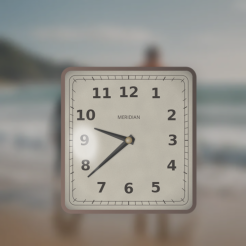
9:38
